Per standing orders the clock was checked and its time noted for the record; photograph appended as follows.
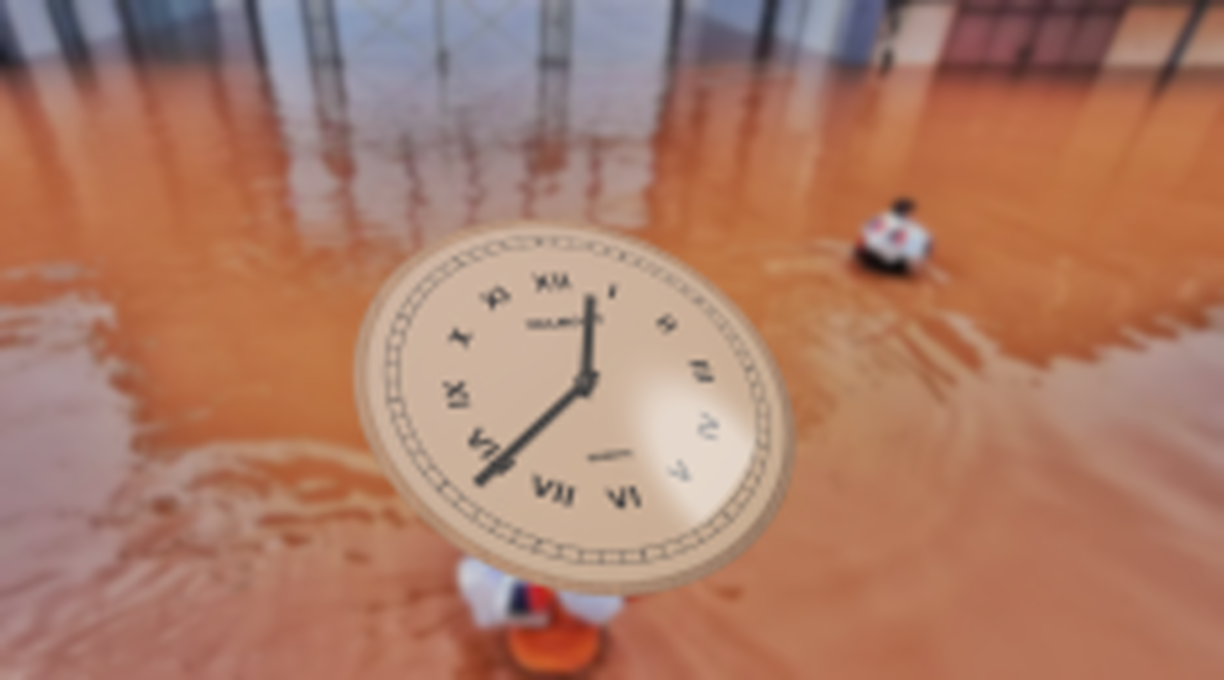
12:39
